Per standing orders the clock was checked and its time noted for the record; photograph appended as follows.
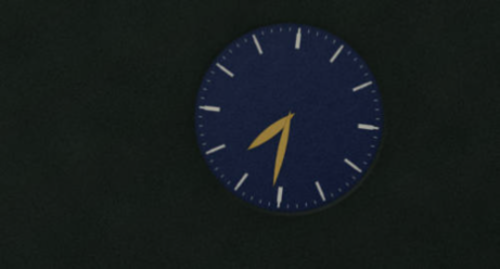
7:31
